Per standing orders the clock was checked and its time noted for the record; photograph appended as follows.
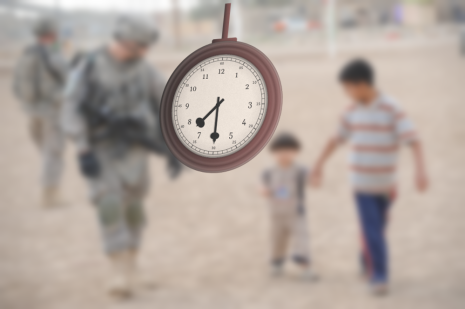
7:30
